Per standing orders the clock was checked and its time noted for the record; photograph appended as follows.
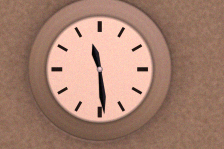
11:29
